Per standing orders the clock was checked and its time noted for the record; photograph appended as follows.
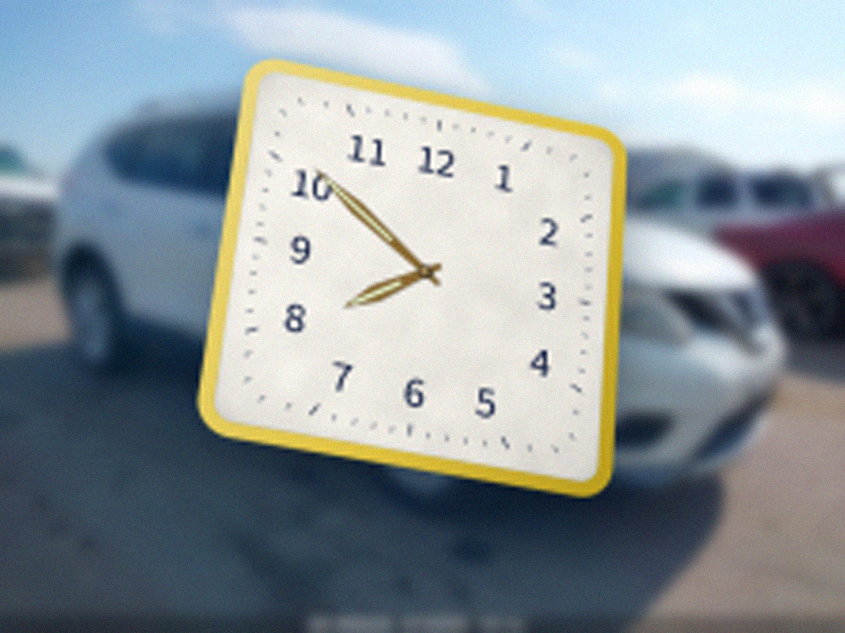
7:51
